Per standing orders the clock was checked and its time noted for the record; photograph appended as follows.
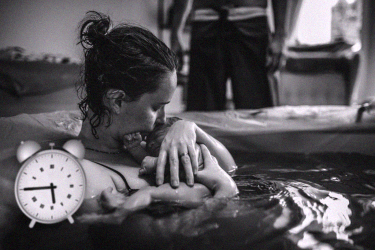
5:45
